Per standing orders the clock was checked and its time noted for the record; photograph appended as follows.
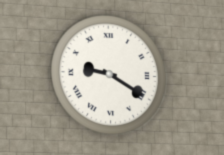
9:20
